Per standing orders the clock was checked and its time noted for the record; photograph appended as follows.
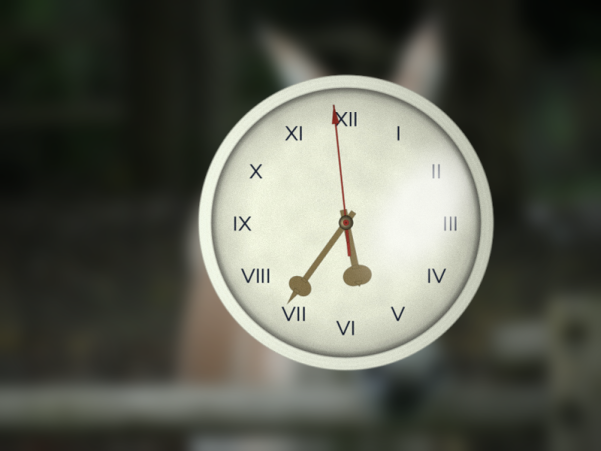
5:35:59
